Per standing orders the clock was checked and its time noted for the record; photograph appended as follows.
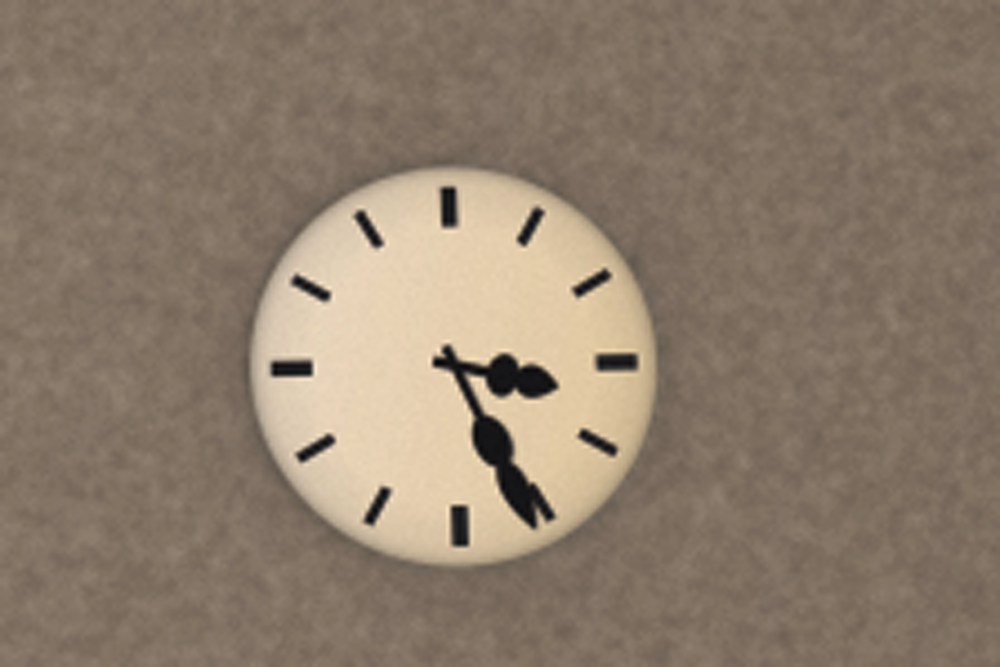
3:26
